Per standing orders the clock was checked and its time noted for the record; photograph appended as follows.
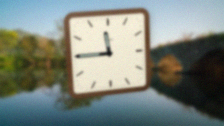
11:45
